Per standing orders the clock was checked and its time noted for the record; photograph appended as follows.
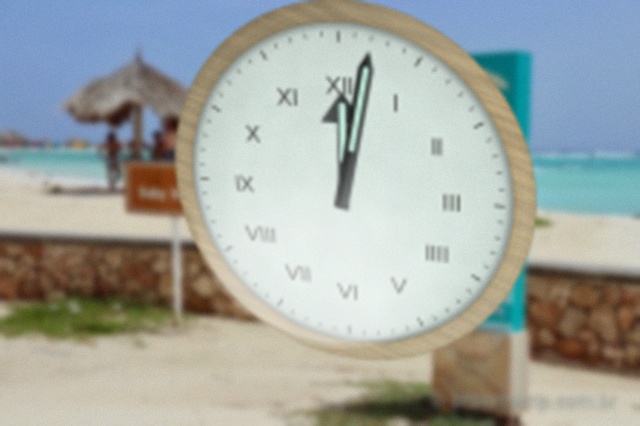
12:02
